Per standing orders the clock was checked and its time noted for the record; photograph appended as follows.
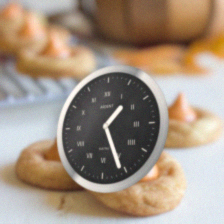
1:26
